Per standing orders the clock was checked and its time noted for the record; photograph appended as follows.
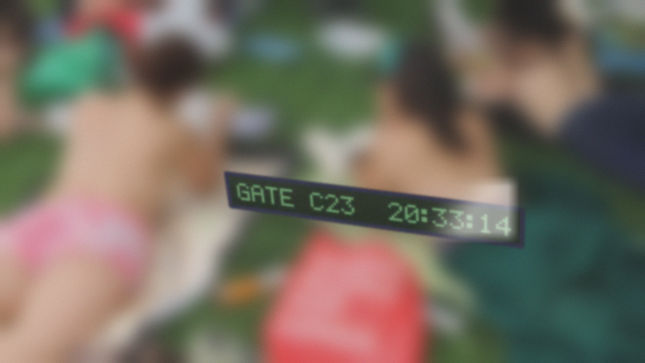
20:33:14
